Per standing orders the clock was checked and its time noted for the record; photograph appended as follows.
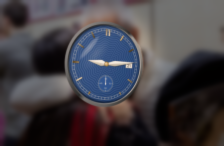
9:14
